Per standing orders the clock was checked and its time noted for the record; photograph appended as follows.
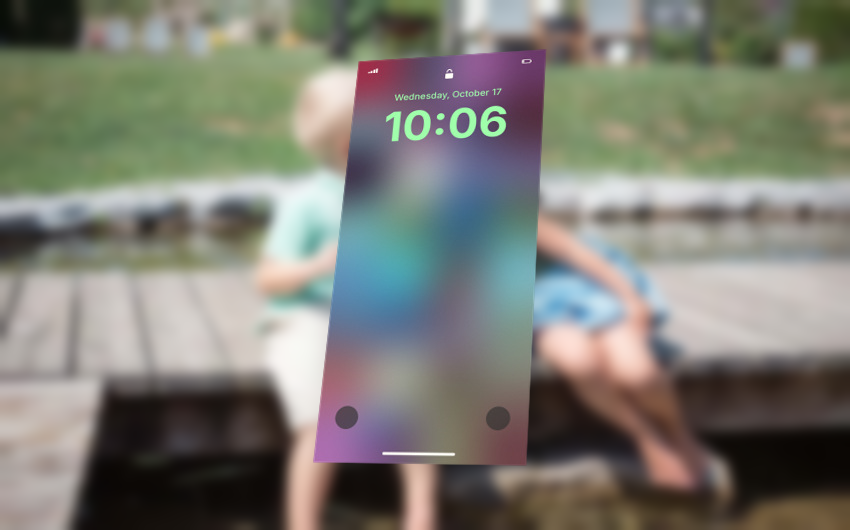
10:06
